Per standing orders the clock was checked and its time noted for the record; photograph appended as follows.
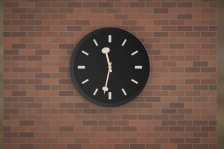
11:32
